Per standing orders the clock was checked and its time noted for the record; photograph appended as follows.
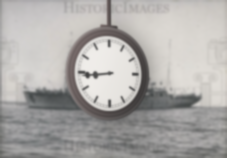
8:44
